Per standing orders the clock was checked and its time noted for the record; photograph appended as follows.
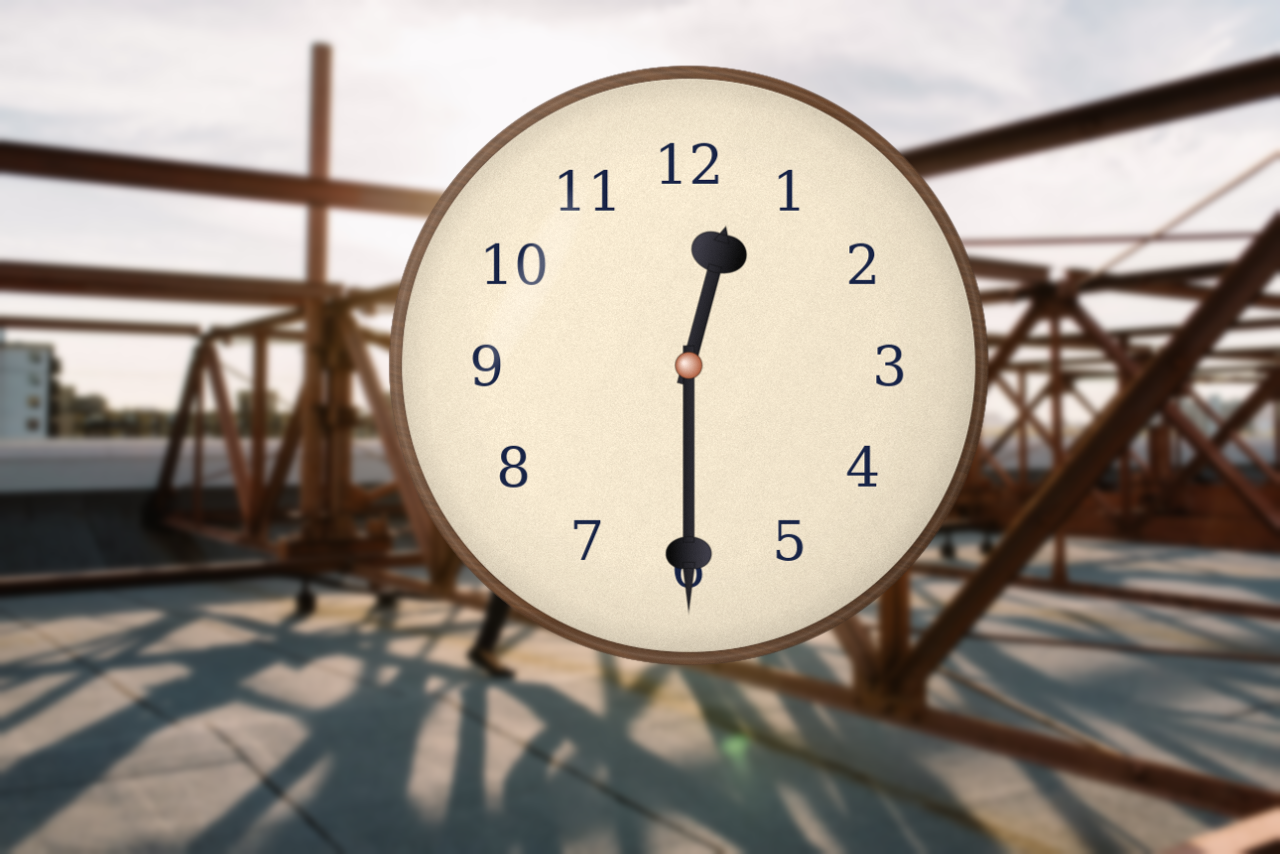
12:30
